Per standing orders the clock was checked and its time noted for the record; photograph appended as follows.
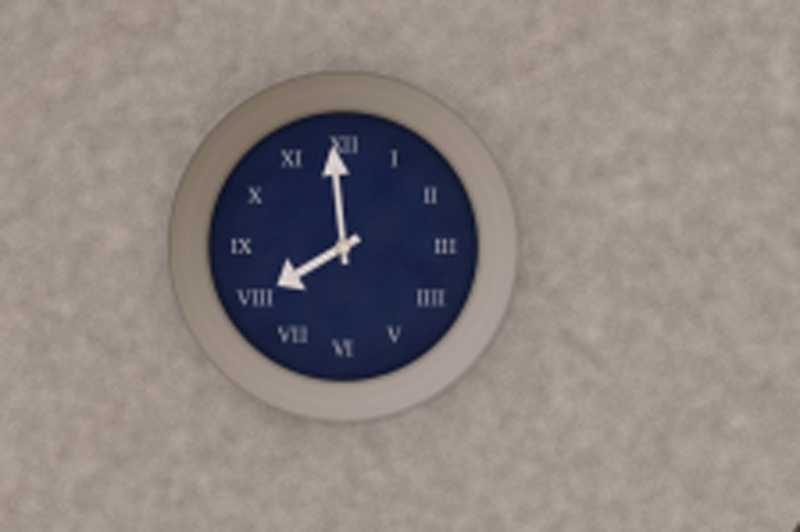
7:59
